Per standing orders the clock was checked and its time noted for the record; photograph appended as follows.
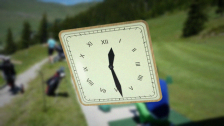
12:29
